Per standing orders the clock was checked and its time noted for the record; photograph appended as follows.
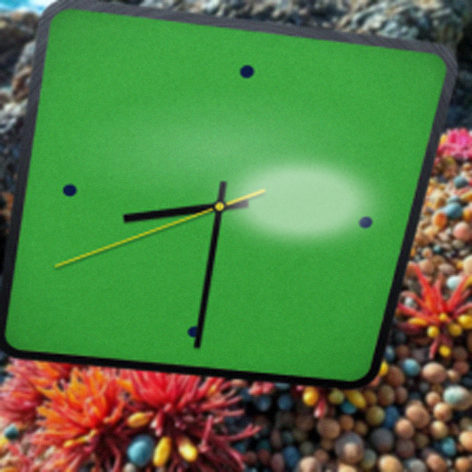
8:29:40
